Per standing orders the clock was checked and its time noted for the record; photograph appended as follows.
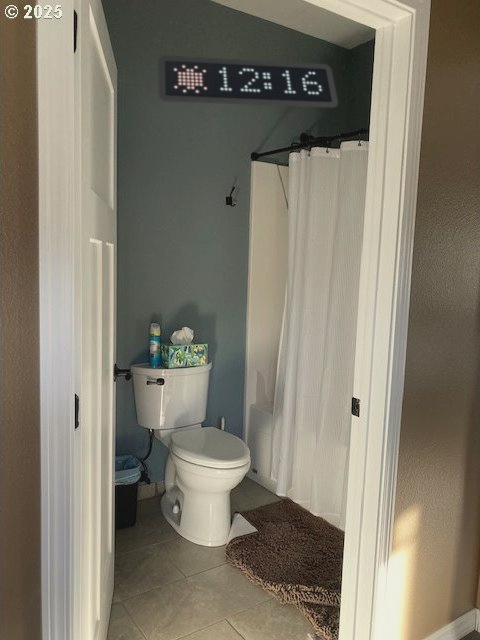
12:16
